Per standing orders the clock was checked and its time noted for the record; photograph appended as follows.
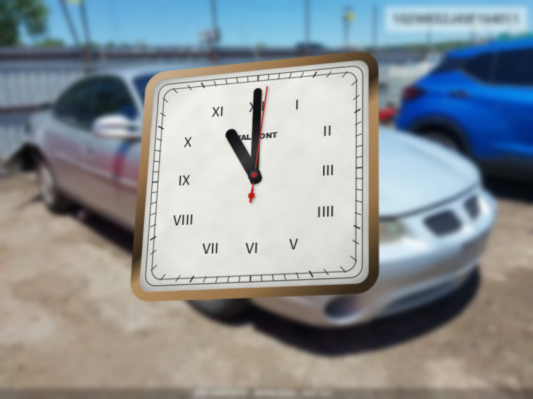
11:00:01
